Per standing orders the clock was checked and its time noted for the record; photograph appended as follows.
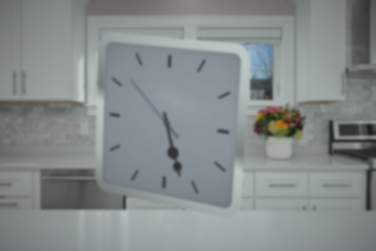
5:26:52
